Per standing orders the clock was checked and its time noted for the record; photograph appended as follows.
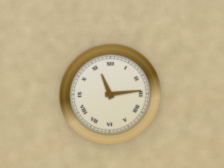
11:14
